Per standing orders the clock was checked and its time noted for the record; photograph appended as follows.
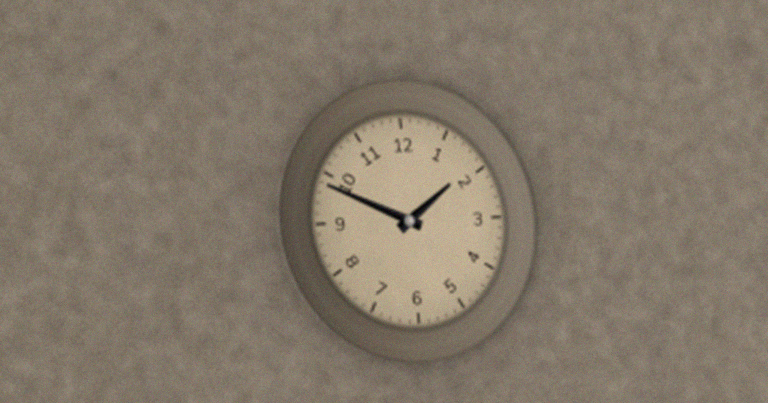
1:49
